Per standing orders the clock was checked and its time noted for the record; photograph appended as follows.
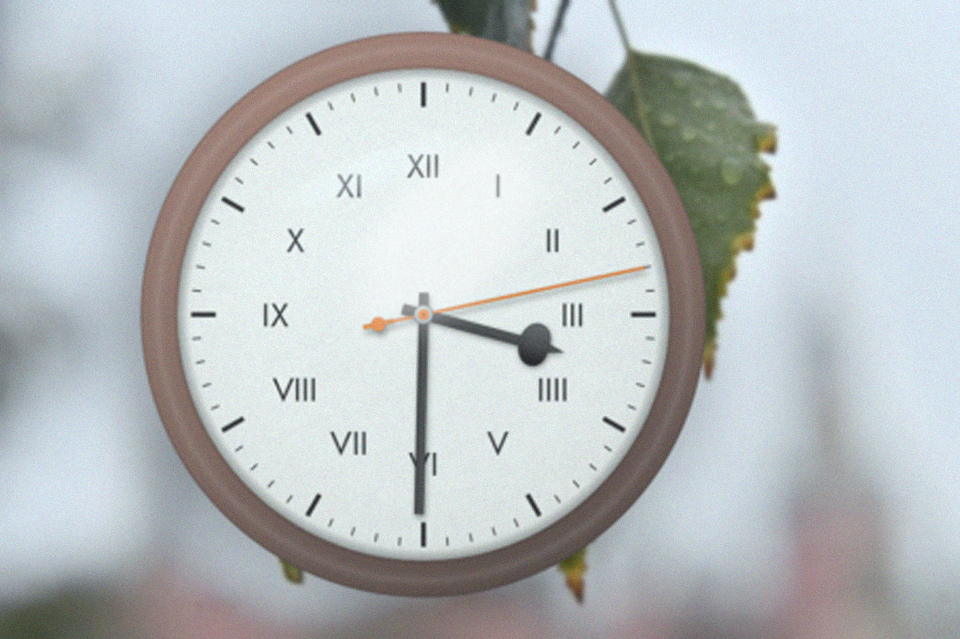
3:30:13
